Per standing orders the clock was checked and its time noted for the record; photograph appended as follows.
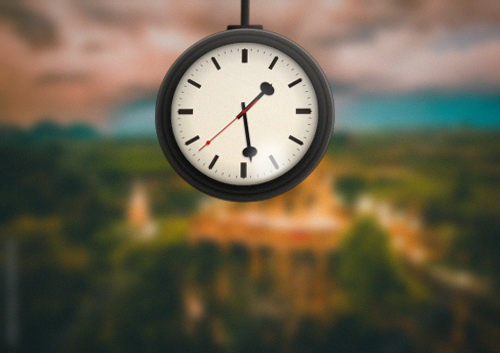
1:28:38
